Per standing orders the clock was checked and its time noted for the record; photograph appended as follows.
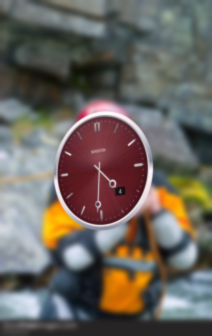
4:31
